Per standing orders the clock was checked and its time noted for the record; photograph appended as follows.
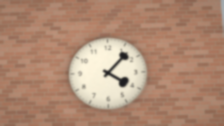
4:07
